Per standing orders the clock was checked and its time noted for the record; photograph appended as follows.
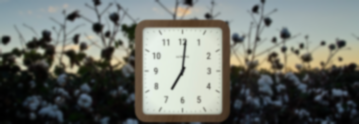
7:01
